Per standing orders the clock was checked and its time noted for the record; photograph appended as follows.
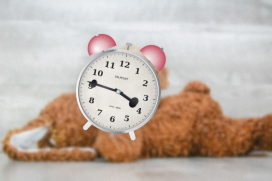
3:46
